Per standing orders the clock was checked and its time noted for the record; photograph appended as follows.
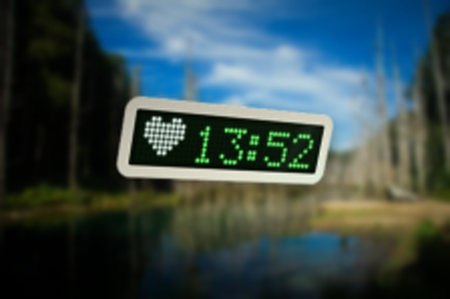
13:52
